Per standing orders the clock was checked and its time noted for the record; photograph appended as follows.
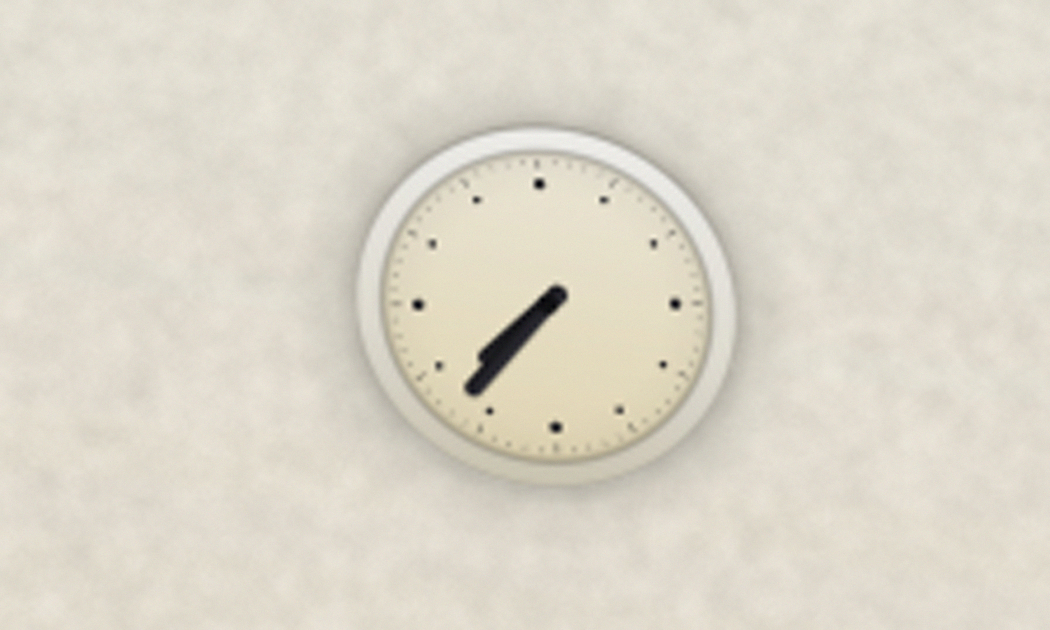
7:37
